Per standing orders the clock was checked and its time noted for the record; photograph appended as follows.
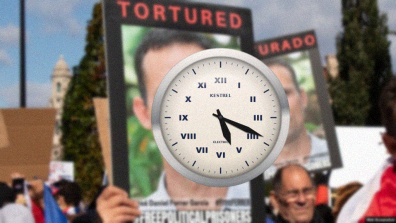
5:19
